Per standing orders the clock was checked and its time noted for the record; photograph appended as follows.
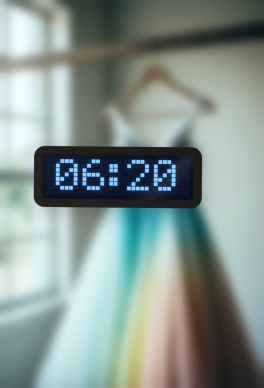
6:20
